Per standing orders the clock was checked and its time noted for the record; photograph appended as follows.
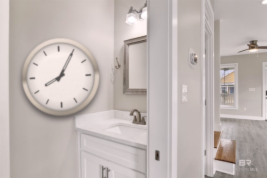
8:05
